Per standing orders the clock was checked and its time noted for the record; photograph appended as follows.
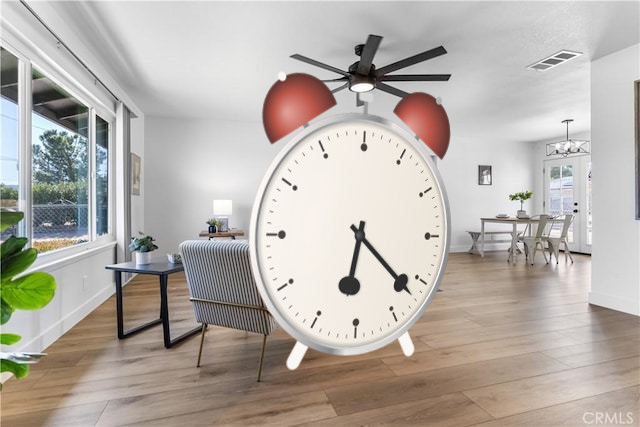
6:22
